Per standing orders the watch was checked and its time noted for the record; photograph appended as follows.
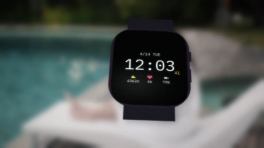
12:03
